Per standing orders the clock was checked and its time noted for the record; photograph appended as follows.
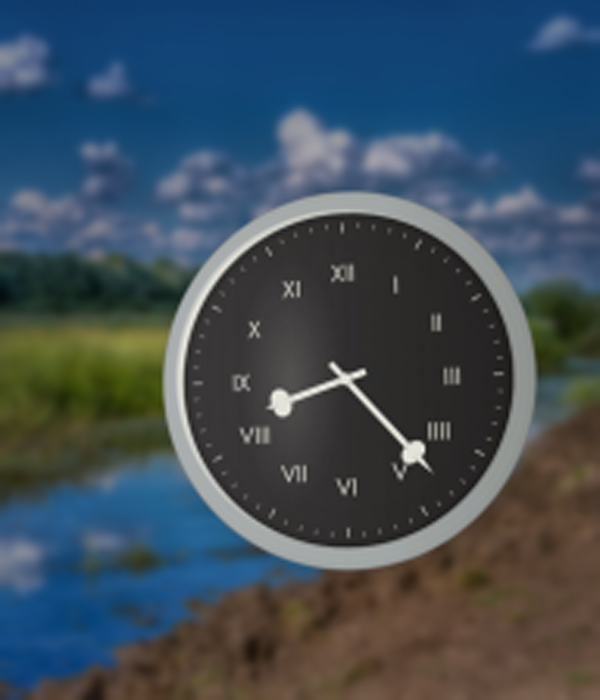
8:23
